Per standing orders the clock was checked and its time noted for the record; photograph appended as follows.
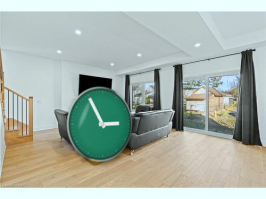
2:55
